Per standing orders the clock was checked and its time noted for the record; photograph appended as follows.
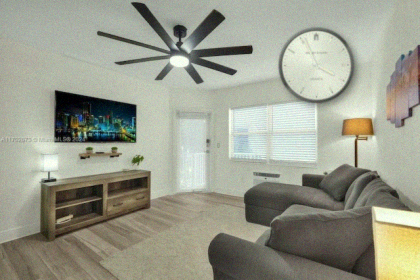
3:56
